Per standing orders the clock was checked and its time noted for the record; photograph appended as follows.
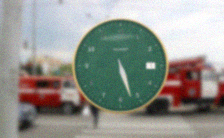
5:27
